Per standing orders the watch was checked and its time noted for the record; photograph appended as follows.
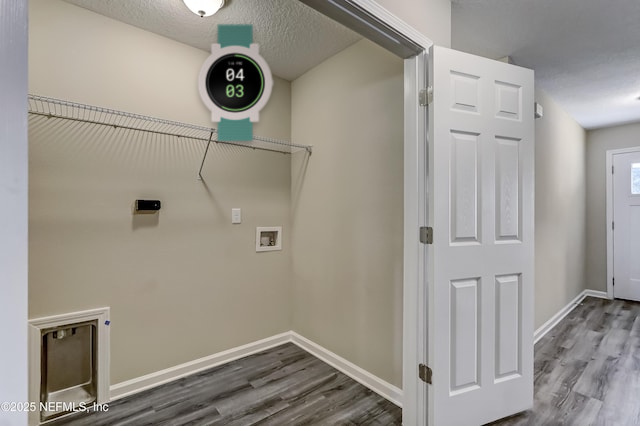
4:03
